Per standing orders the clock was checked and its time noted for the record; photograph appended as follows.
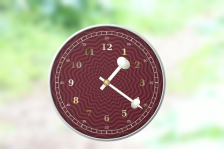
1:21
